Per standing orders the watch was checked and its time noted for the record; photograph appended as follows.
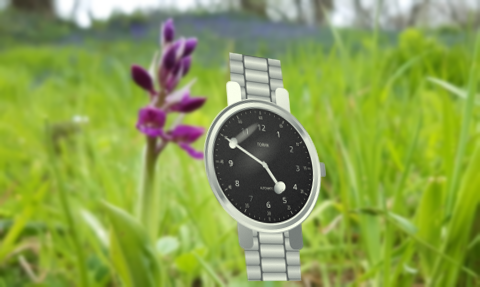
4:50
